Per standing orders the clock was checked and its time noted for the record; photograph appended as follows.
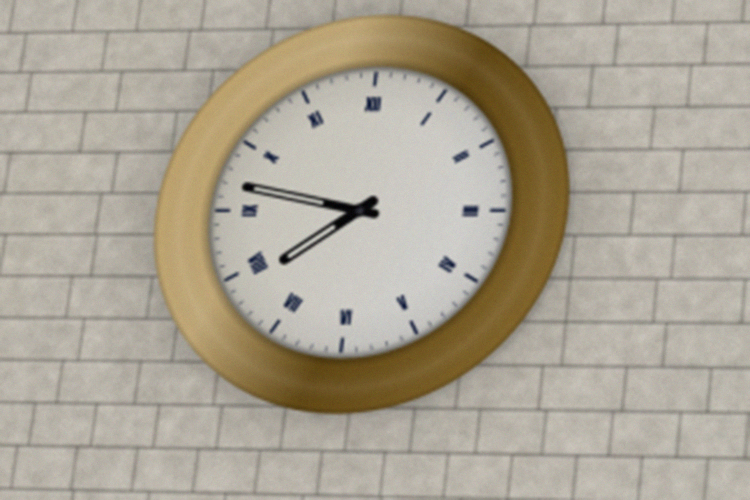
7:47
